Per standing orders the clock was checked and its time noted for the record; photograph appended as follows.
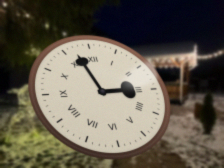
2:57
